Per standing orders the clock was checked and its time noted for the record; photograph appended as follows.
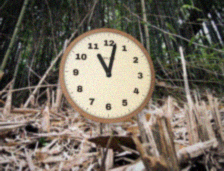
11:02
